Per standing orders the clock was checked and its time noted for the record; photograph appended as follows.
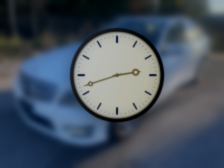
2:42
